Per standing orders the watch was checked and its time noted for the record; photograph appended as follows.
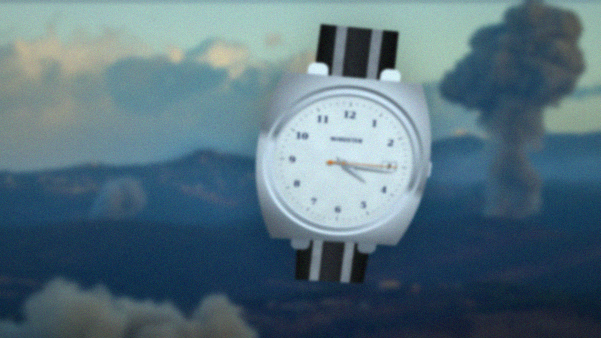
4:16:15
